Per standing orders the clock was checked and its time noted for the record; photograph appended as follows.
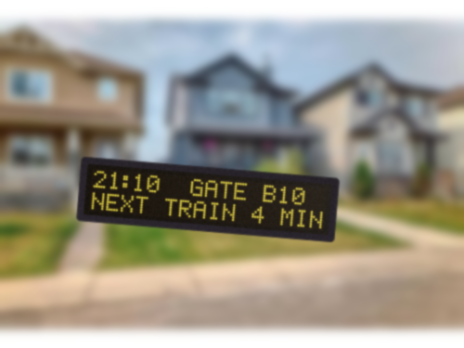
21:10
